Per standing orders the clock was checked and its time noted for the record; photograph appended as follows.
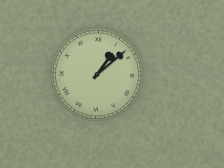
1:08
